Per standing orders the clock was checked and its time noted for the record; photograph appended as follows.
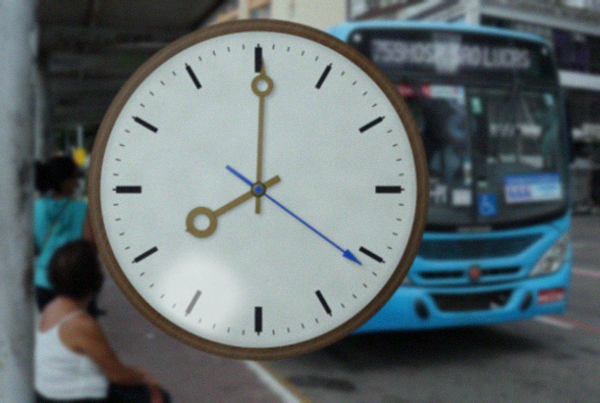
8:00:21
